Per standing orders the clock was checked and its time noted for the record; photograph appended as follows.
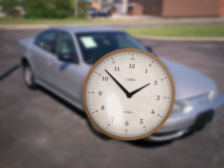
1:52
